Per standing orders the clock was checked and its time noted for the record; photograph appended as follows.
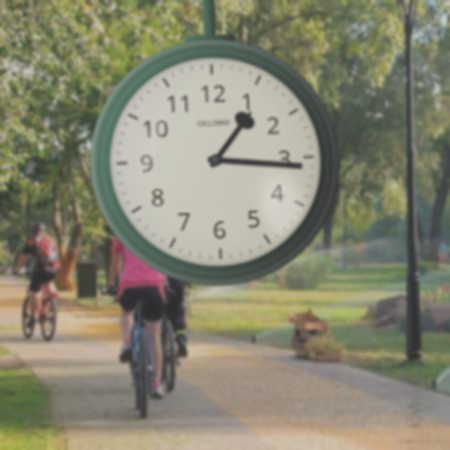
1:16
